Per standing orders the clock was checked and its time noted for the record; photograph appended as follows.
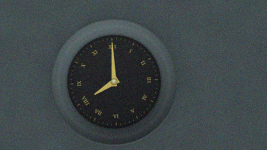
8:00
